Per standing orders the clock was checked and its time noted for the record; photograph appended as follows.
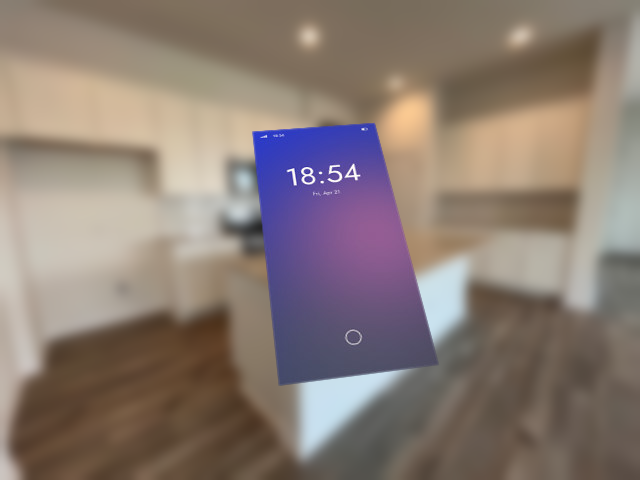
18:54
